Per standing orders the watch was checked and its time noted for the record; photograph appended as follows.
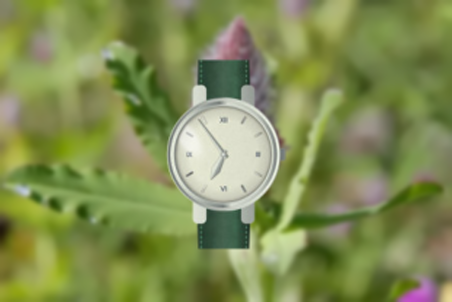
6:54
